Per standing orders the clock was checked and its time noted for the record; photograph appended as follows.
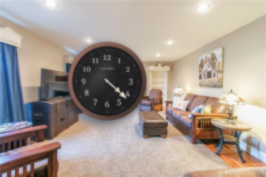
4:22
